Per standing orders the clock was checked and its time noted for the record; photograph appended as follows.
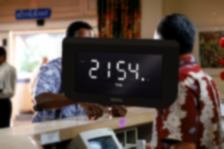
21:54
